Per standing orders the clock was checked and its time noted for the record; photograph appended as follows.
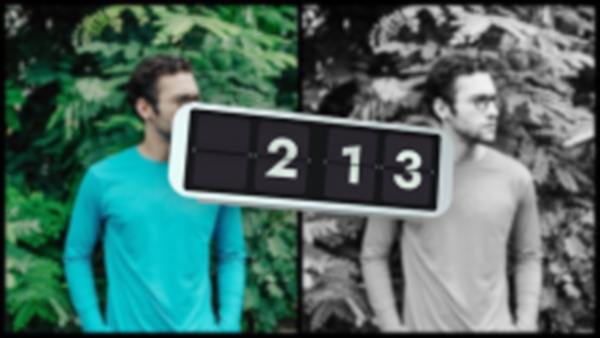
2:13
